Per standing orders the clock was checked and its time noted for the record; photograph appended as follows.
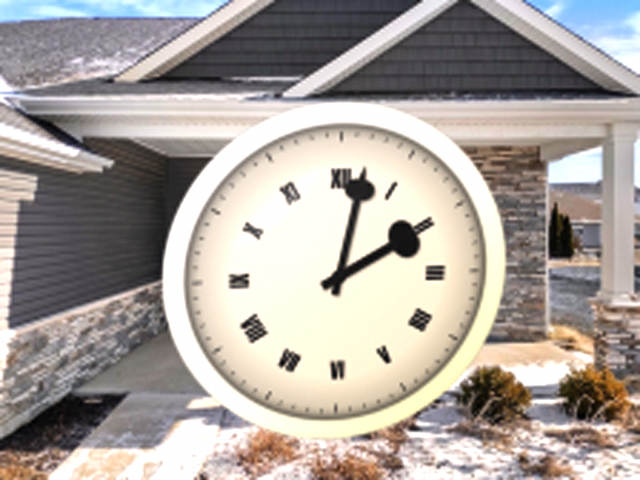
2:02
